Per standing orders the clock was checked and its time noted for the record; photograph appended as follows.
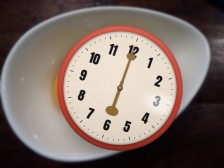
6:00
